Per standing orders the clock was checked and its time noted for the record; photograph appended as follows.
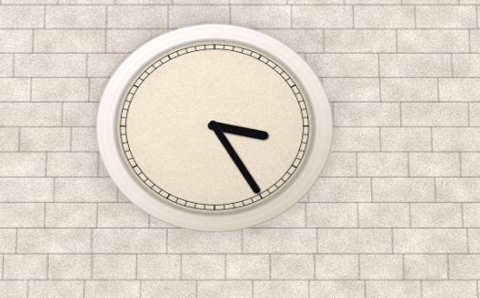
3:25
